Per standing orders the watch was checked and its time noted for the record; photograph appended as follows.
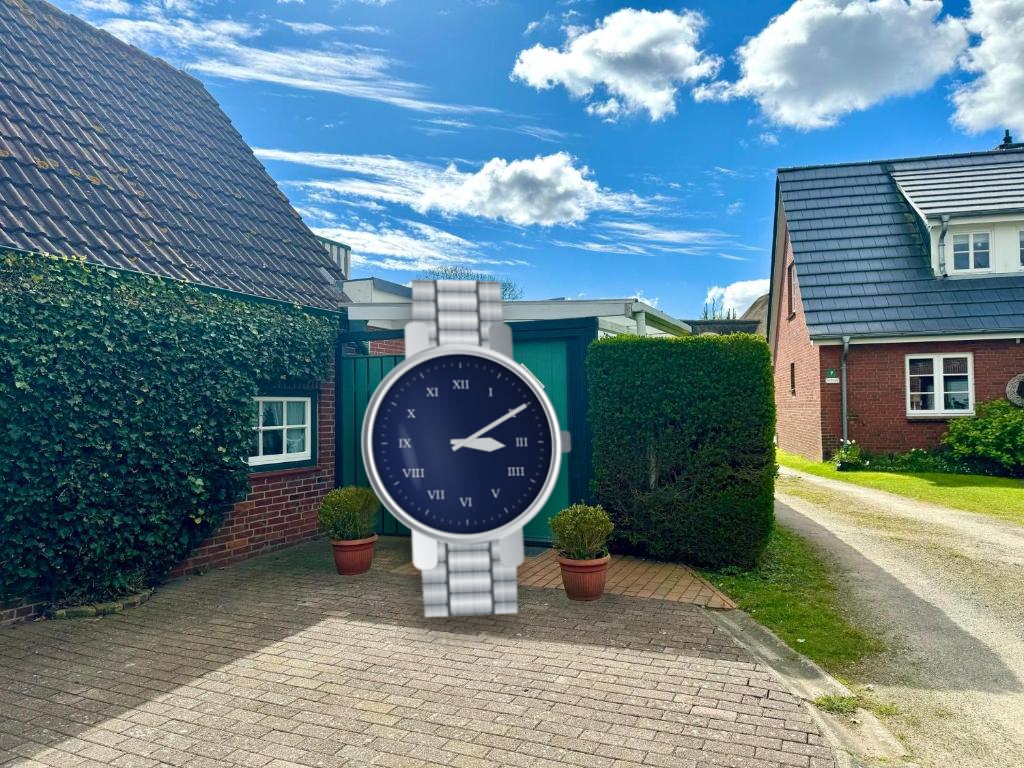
3:10
